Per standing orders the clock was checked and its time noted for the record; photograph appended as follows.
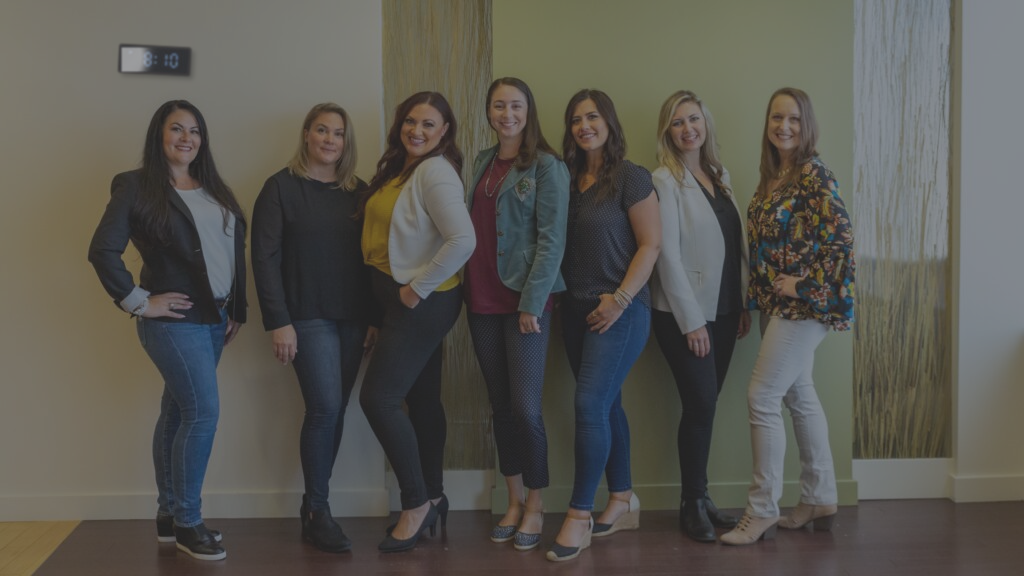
8:10
